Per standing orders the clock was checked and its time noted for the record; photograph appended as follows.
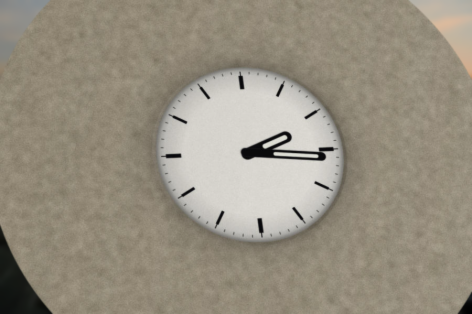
2:16
